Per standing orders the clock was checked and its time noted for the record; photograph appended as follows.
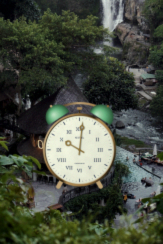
10:01
